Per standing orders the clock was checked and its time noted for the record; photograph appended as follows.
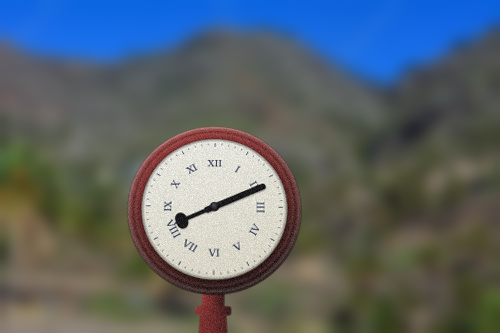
8:11
